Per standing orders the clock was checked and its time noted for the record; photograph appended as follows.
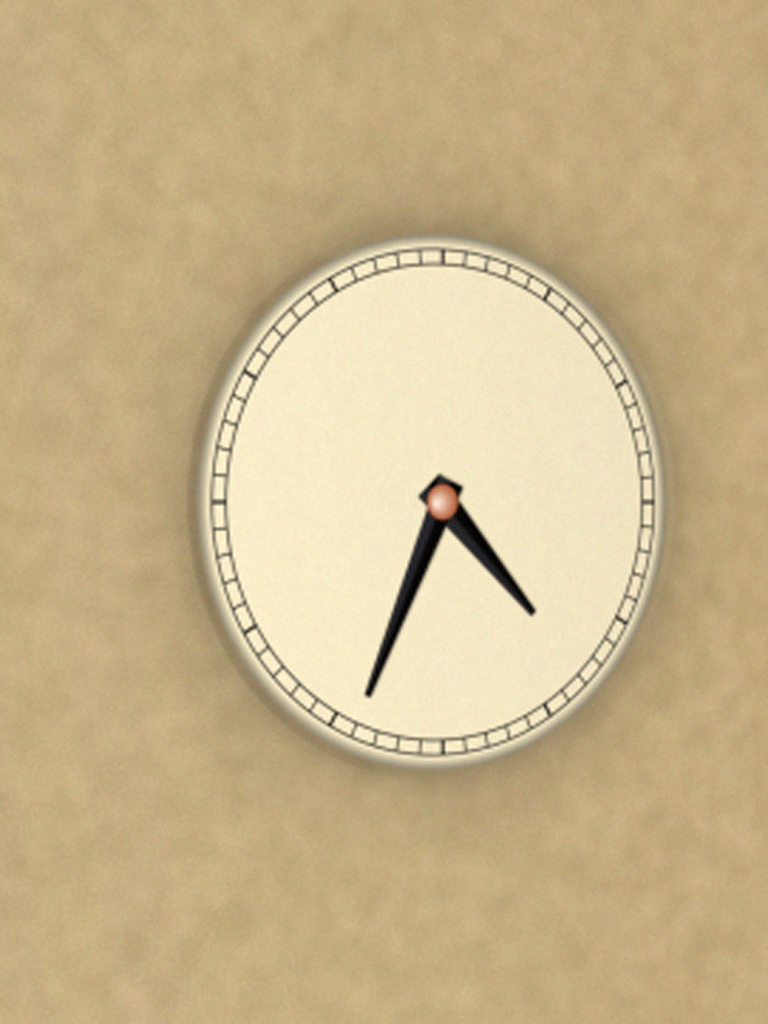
4:34
